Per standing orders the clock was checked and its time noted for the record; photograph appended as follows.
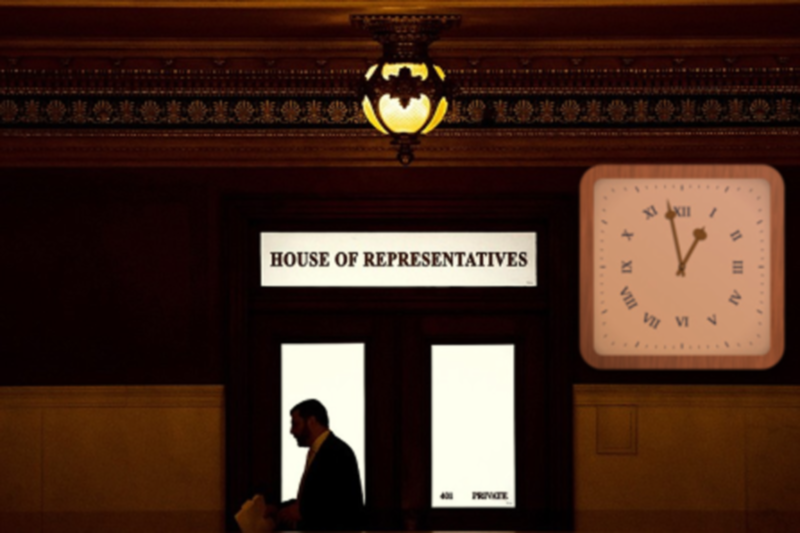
12:58
